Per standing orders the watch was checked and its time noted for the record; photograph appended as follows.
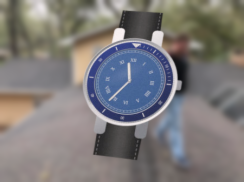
11:36
